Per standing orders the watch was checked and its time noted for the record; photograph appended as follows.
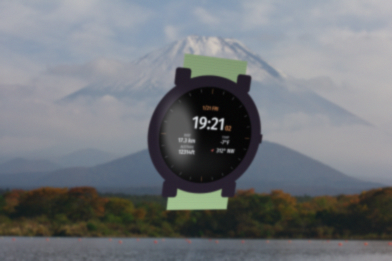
19:21
